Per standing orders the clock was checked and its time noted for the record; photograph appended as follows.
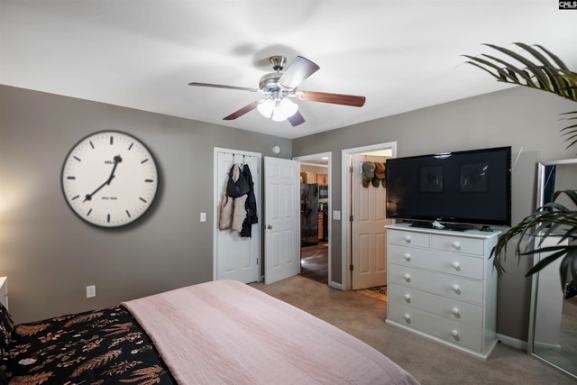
12:38
